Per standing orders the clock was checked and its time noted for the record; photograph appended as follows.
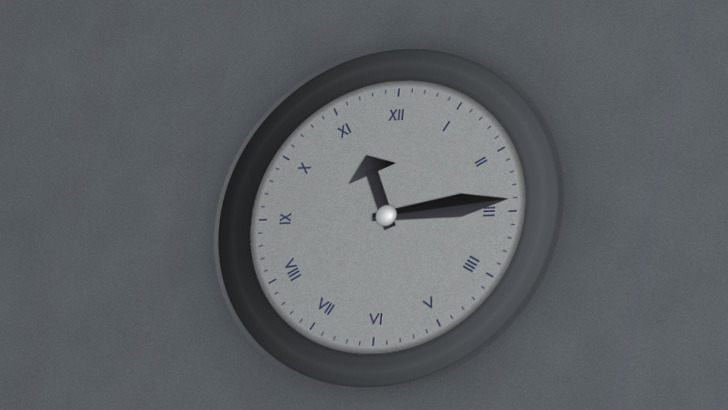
11:14
